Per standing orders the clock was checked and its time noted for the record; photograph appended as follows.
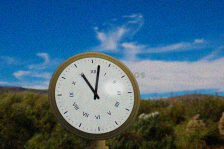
11:02
